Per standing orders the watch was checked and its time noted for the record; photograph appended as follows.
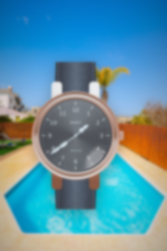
1:39
